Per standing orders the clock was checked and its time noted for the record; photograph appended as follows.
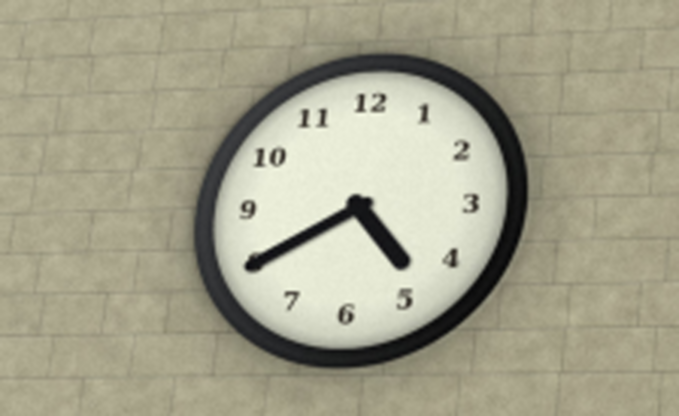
4:40
